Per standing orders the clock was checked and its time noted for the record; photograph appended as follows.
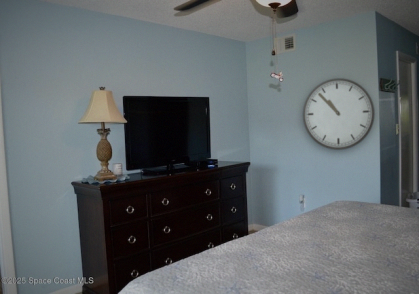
10:53
